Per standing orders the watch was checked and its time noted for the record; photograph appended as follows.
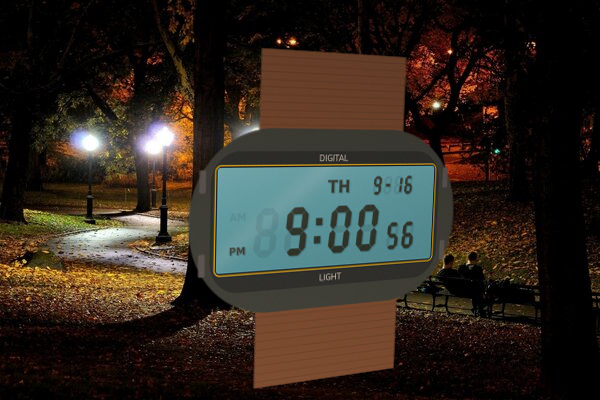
9:00:56
